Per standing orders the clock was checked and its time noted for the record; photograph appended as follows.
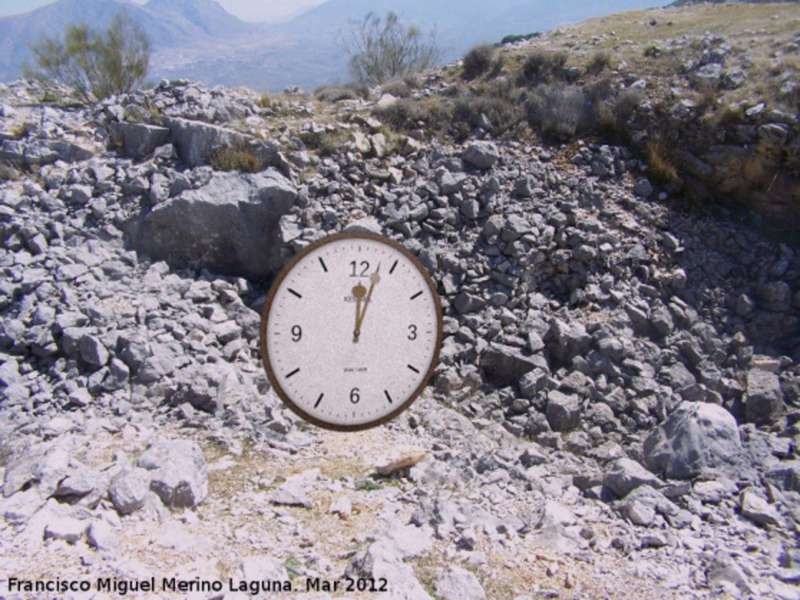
12:03
